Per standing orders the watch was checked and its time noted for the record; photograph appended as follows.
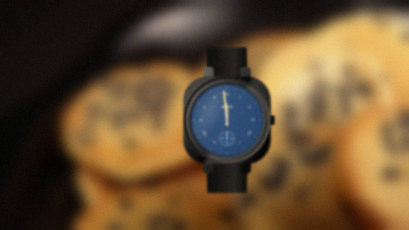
11:59
